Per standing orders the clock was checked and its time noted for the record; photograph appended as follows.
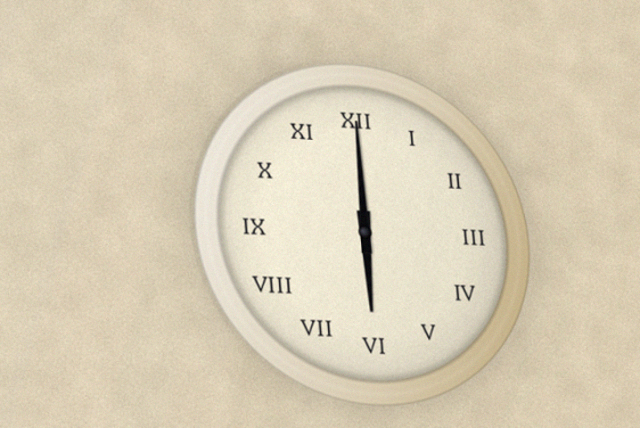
6:00
